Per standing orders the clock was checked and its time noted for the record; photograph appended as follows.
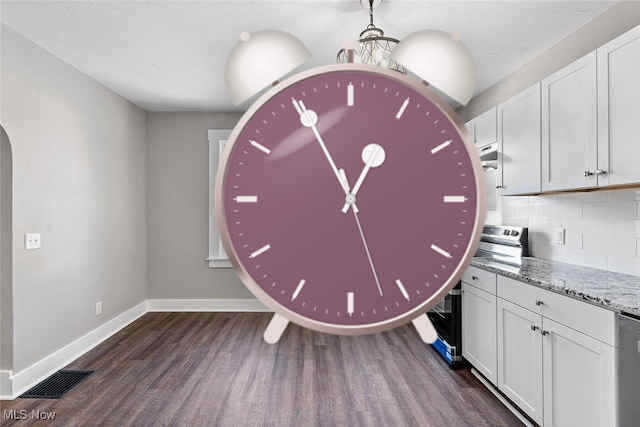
12:55:27
